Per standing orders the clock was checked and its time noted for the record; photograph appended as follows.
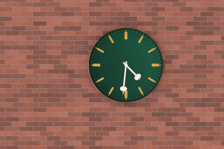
4:31
